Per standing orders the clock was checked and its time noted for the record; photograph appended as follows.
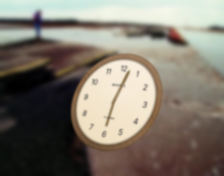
6:02
